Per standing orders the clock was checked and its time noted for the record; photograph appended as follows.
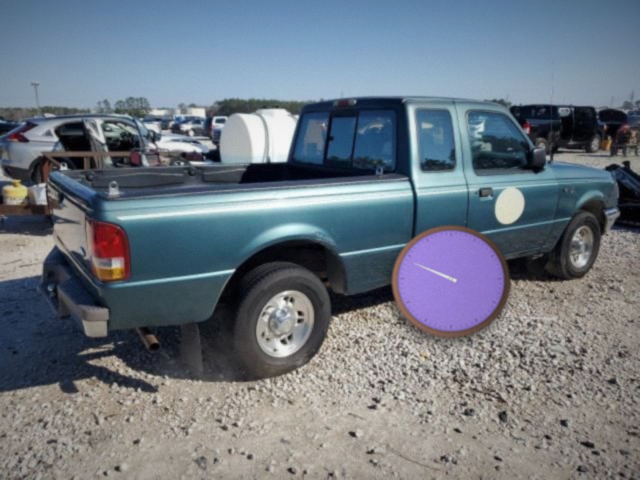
9:49
